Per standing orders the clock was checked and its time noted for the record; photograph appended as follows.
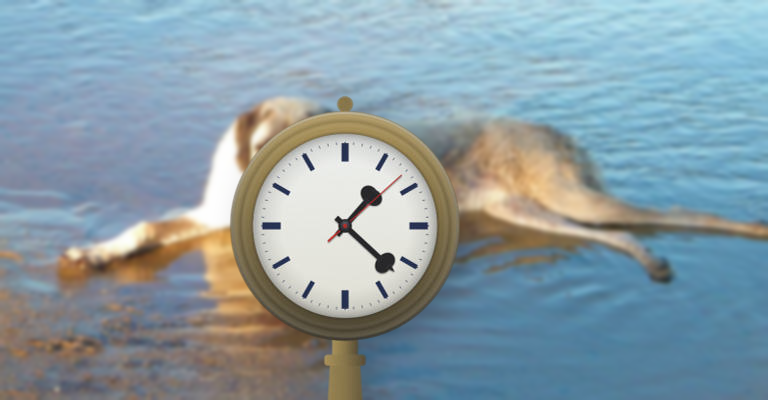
1:22:08
